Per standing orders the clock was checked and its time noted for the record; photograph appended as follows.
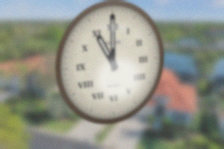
11:00
